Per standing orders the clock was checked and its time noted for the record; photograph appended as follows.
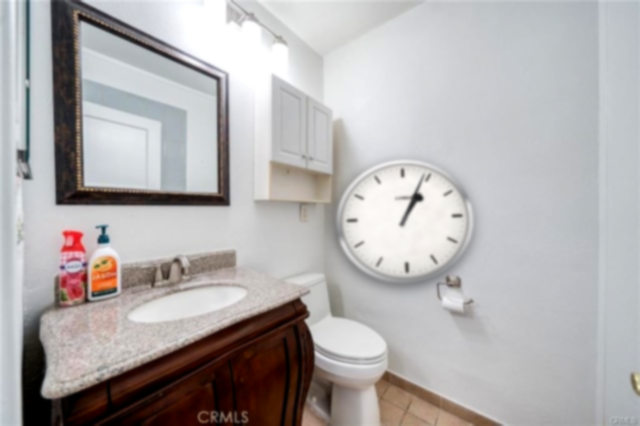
1:04
